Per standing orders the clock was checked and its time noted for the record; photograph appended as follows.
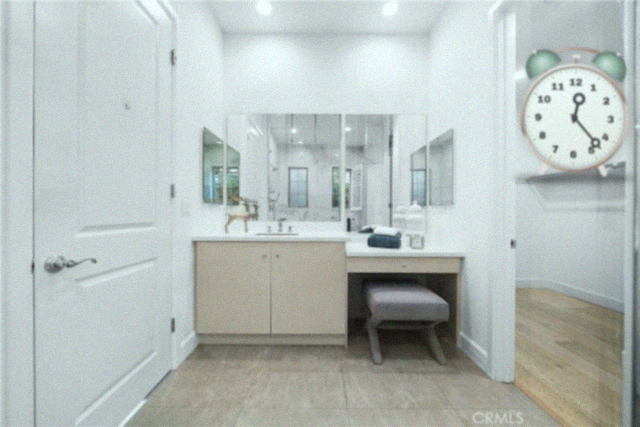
12:23
